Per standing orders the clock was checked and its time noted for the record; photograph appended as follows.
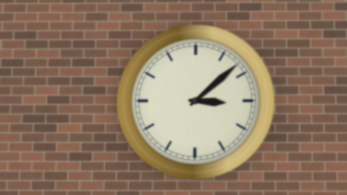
3:08
